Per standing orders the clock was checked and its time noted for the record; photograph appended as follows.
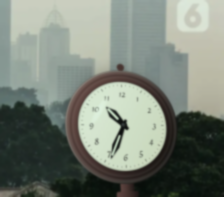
10:34
